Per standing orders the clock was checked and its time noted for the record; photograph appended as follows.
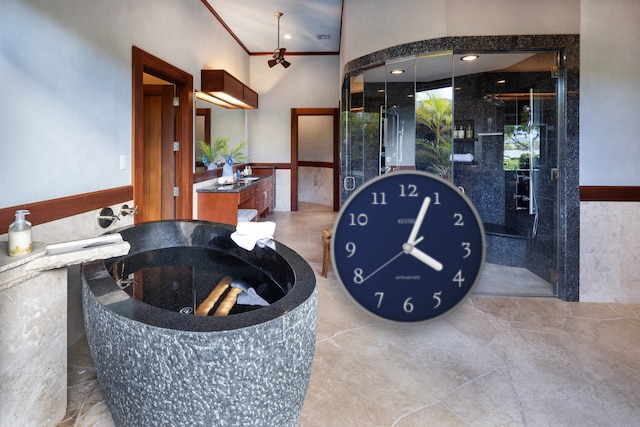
4:03:39
